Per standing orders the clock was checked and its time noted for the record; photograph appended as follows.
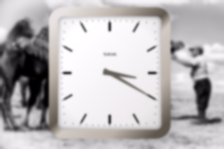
3:20
